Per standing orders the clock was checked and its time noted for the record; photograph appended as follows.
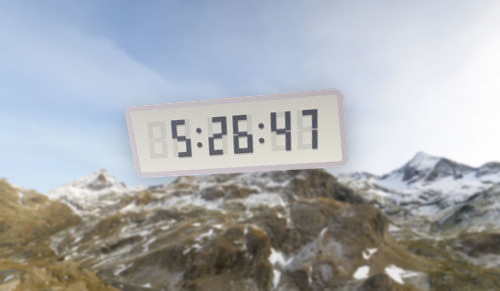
5:26:47
